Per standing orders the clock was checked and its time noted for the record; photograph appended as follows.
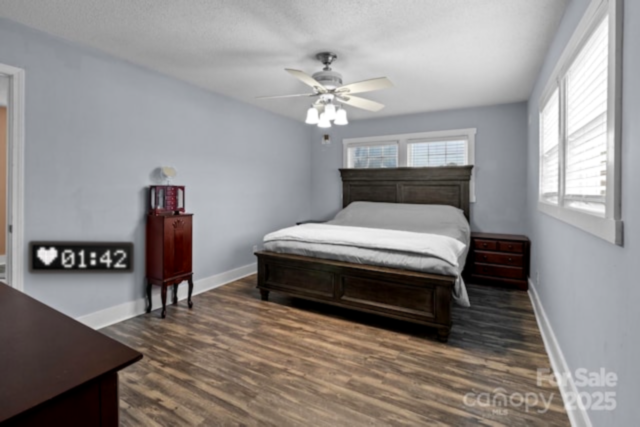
1:42
